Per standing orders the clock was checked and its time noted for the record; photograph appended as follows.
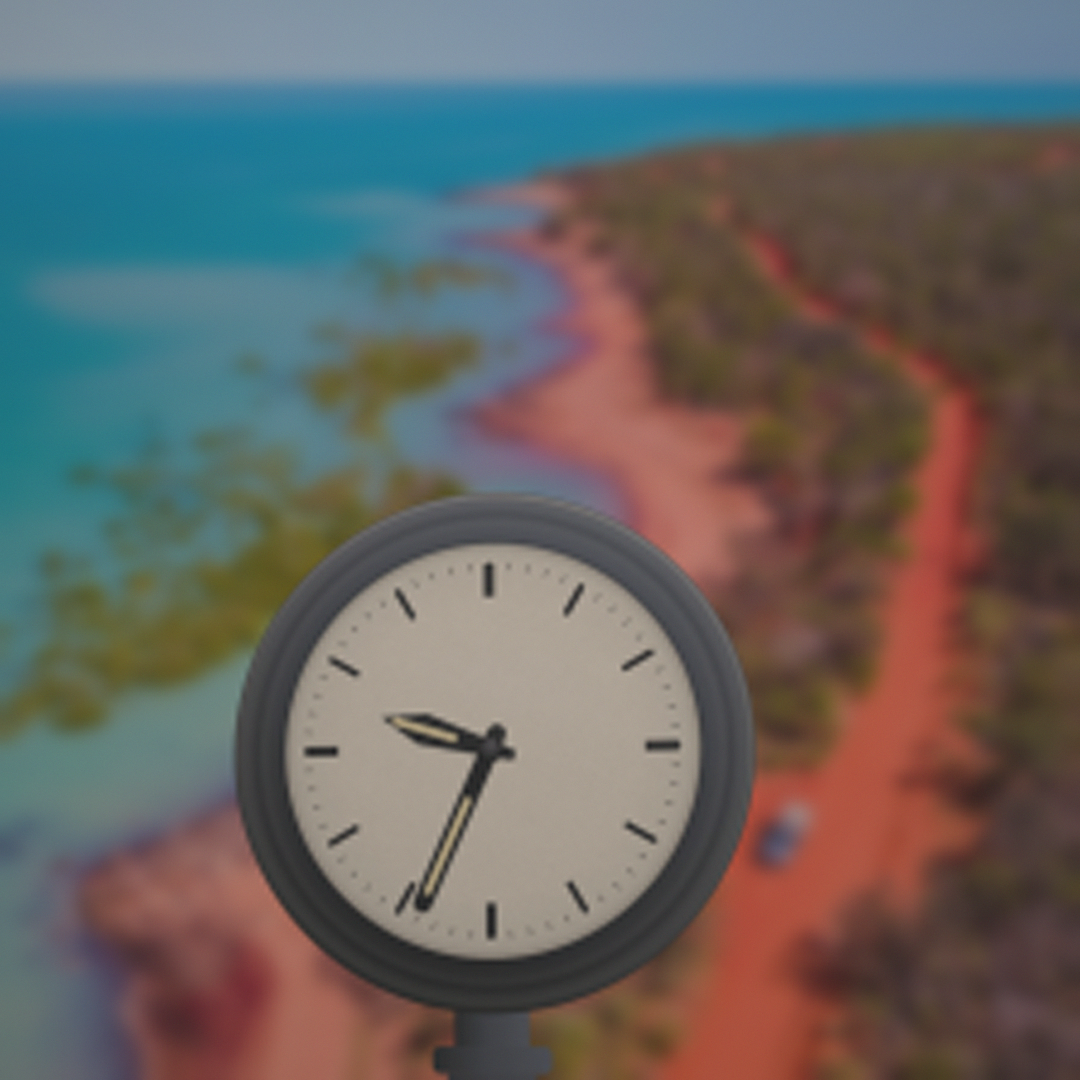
9:34
